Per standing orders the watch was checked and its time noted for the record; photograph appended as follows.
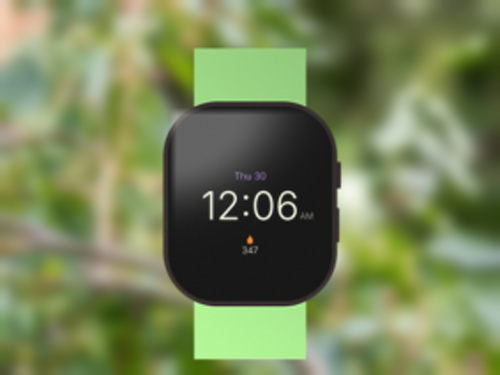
12:06
